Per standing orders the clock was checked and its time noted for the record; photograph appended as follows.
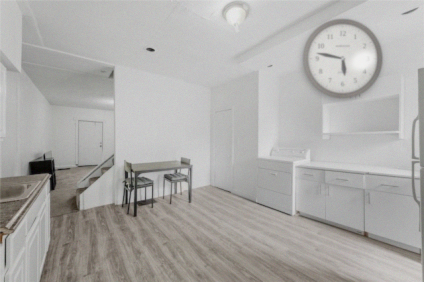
5:47
